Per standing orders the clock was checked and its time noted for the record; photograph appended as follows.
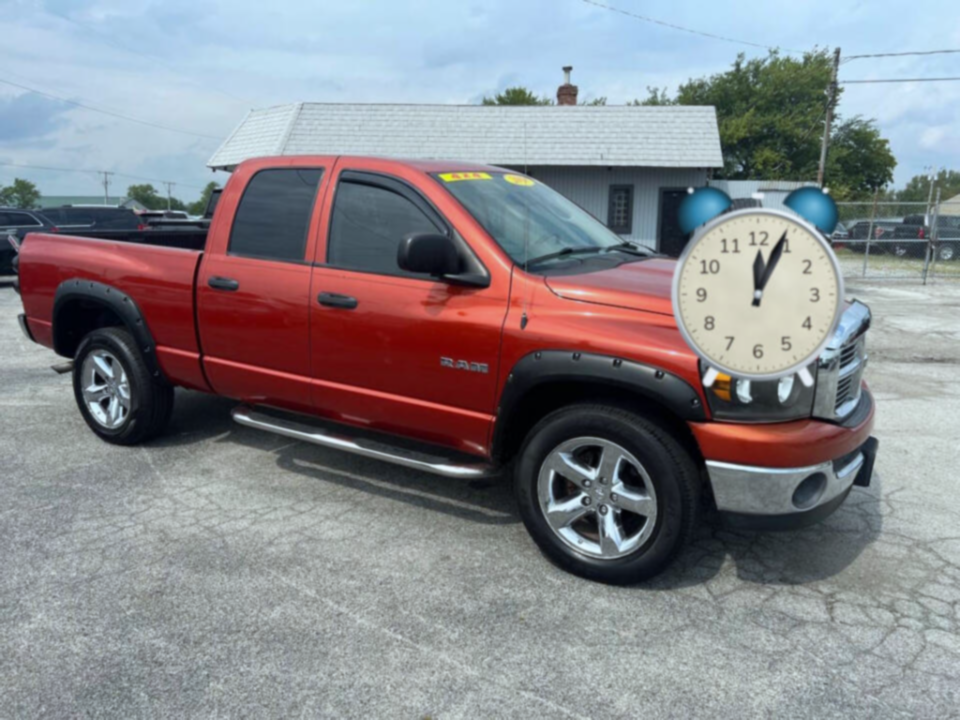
12:04
